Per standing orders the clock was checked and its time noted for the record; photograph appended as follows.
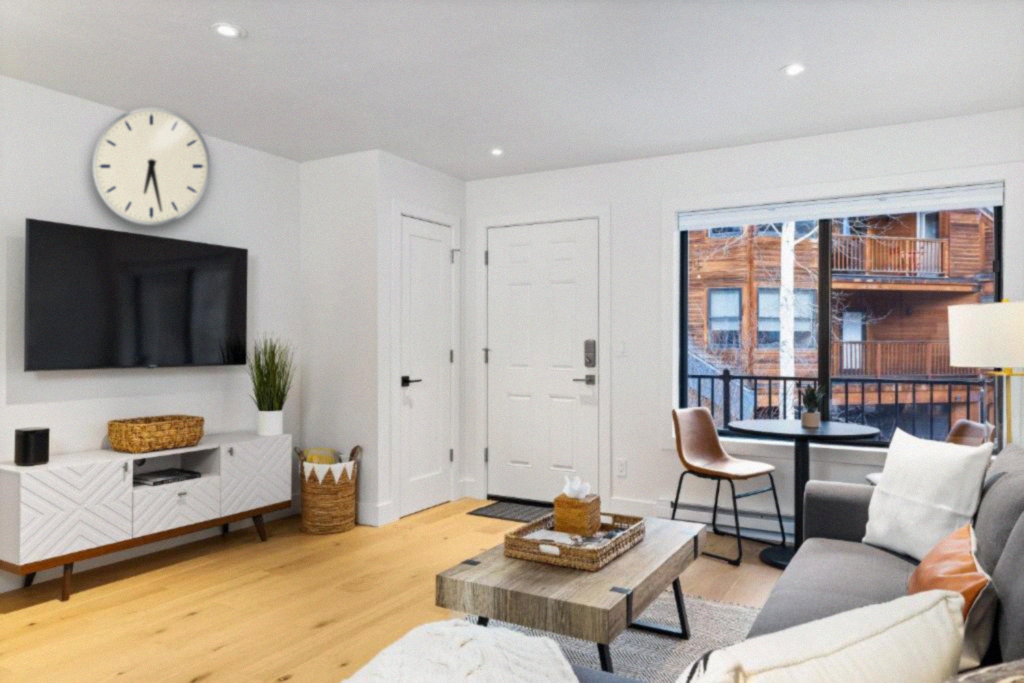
6:28
